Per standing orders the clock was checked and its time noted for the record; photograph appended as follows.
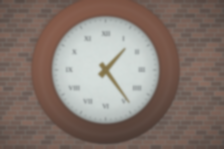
1:24
